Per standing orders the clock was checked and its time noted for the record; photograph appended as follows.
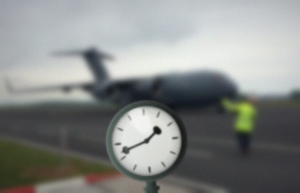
1:42
